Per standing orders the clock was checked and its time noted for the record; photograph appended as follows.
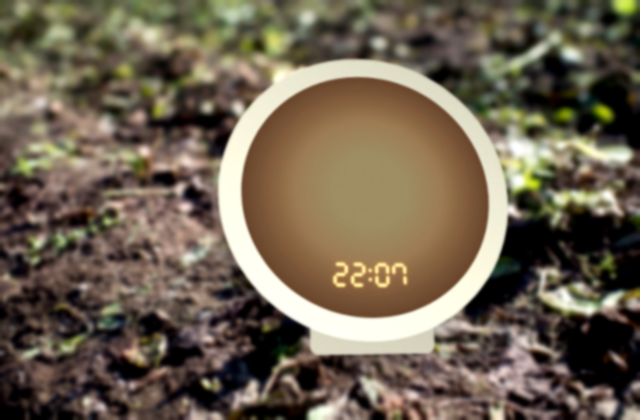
22:07
